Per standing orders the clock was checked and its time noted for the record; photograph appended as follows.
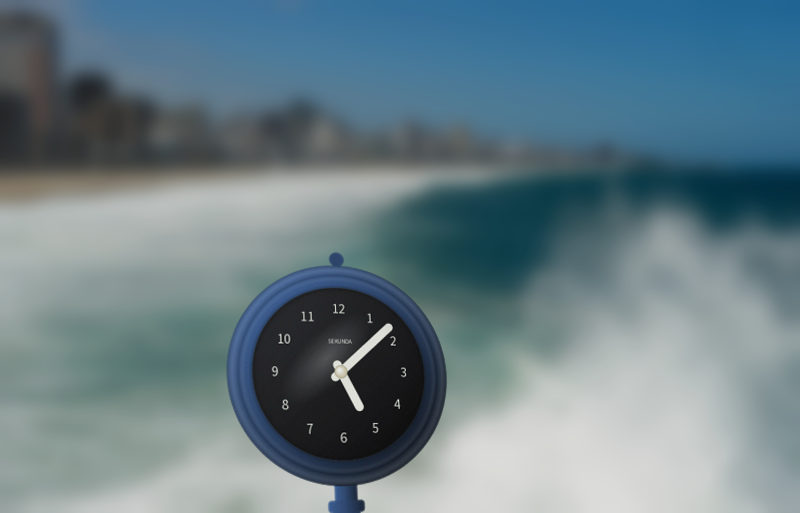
5:08
